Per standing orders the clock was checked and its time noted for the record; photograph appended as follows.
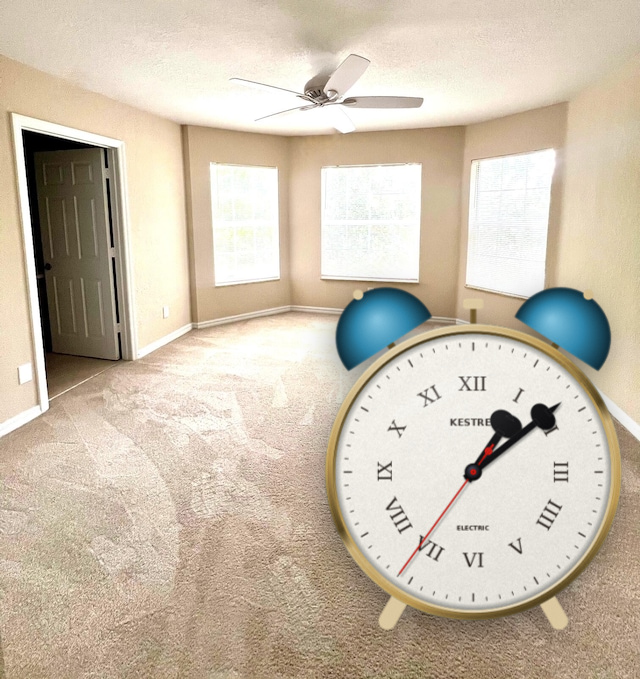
1:08:36
